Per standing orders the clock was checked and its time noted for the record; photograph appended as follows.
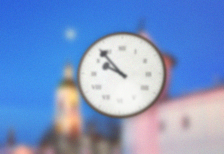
9:53
